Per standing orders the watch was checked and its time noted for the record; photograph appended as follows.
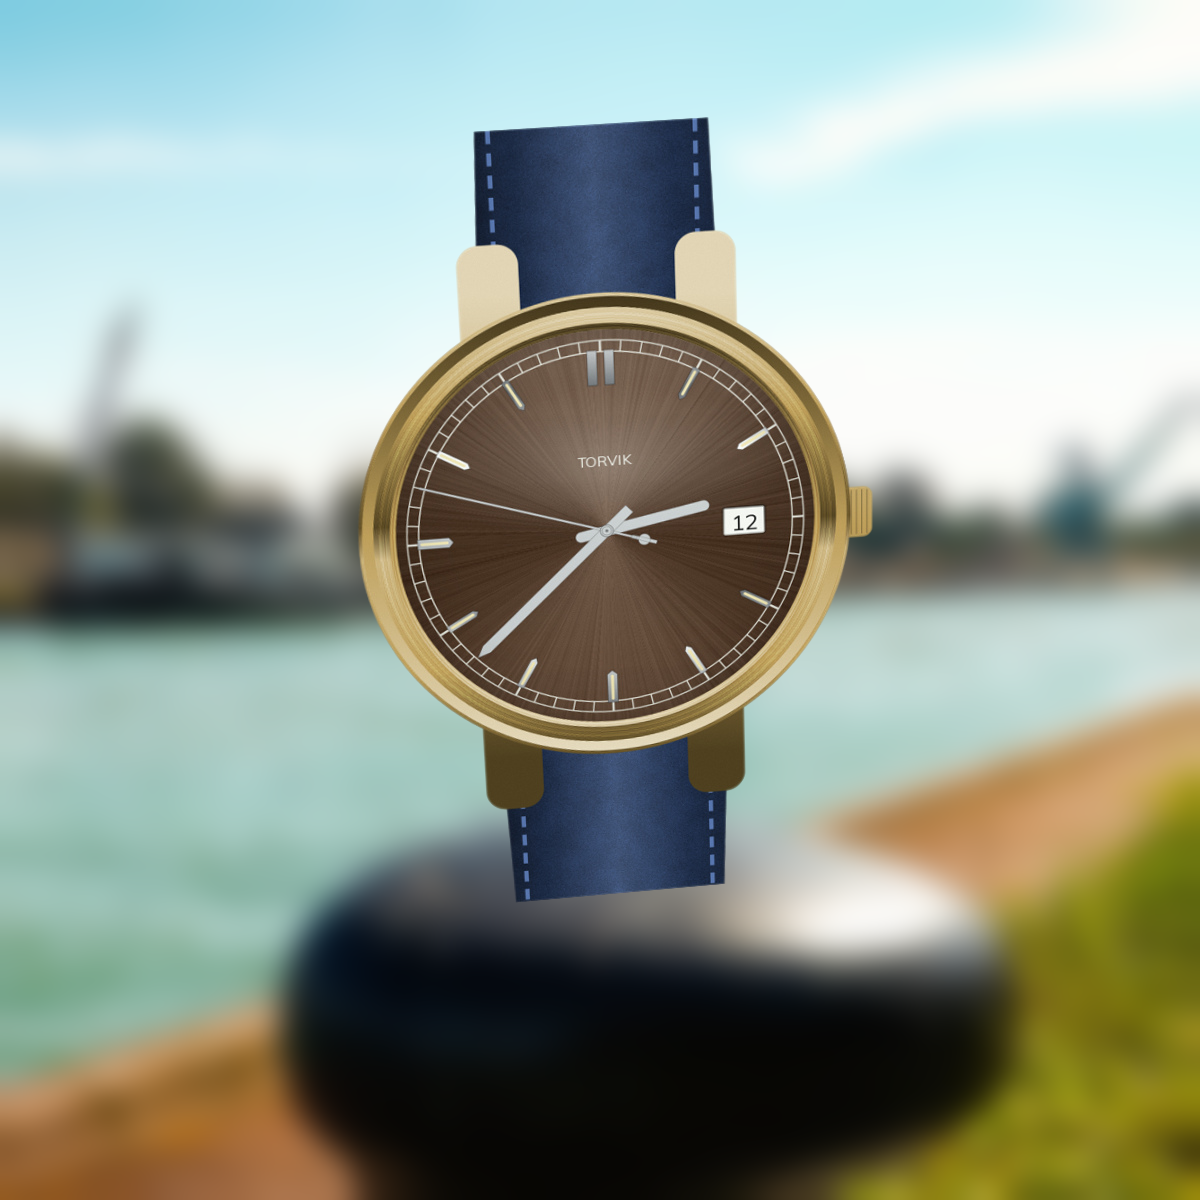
2:37:48
